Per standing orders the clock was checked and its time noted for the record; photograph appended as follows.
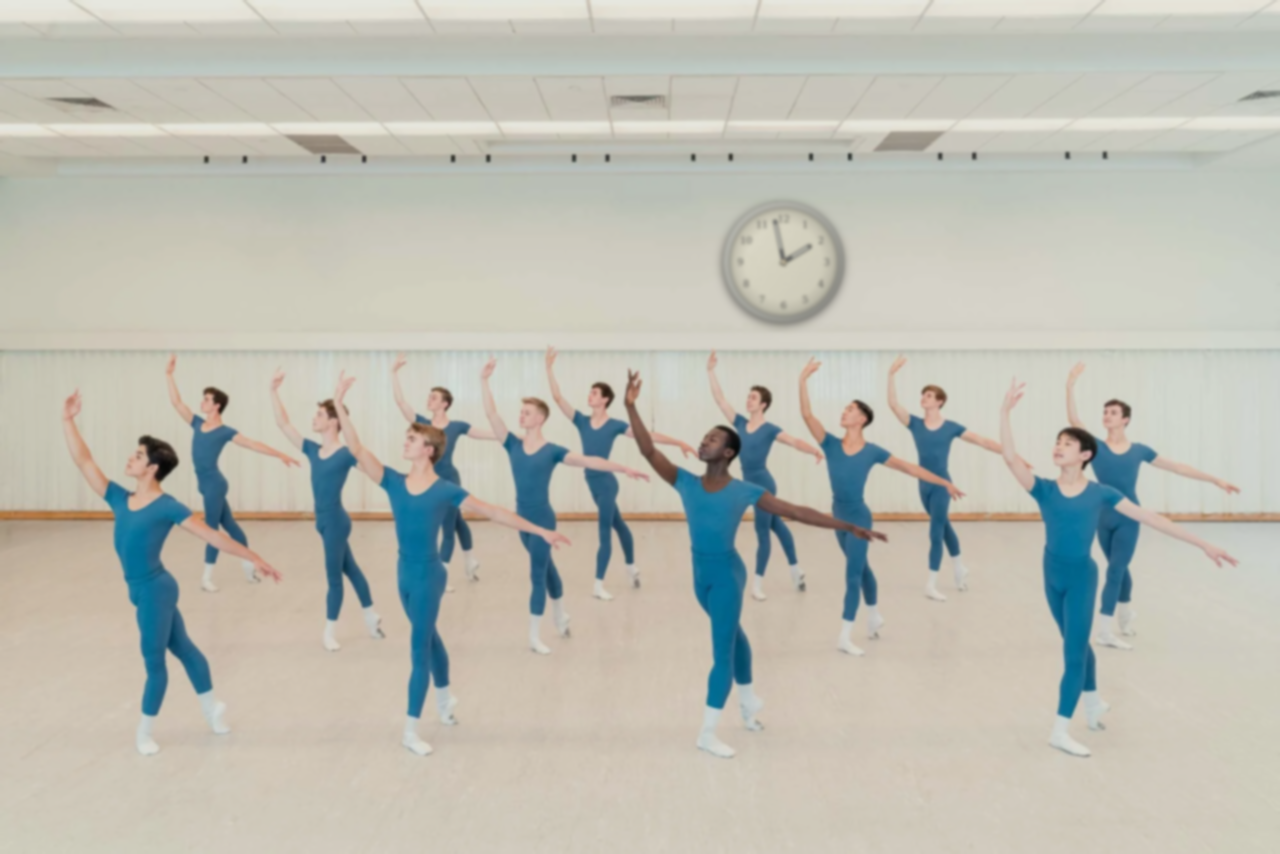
1:58
